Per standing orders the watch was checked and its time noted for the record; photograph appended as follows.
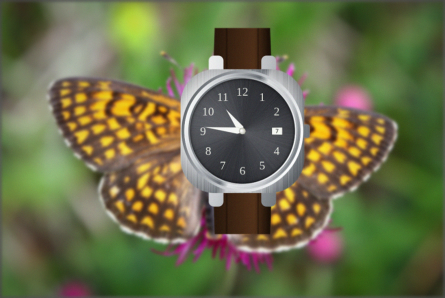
10:46
